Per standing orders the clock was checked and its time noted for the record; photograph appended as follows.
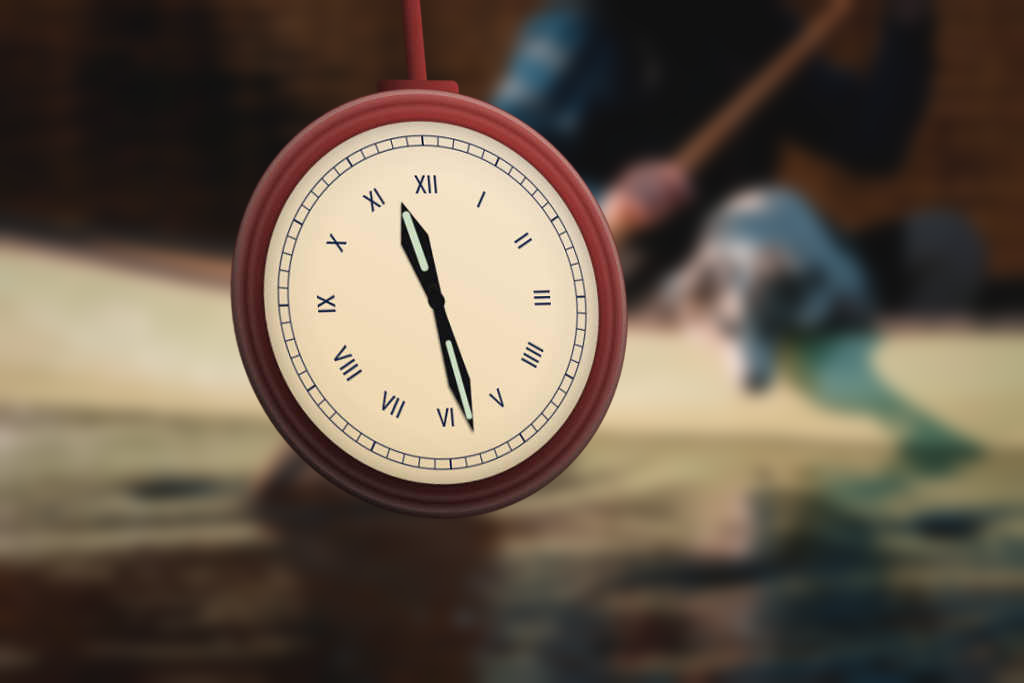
11:28
